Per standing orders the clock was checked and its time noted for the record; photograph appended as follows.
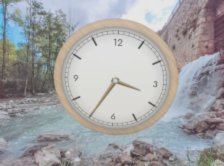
3:35
